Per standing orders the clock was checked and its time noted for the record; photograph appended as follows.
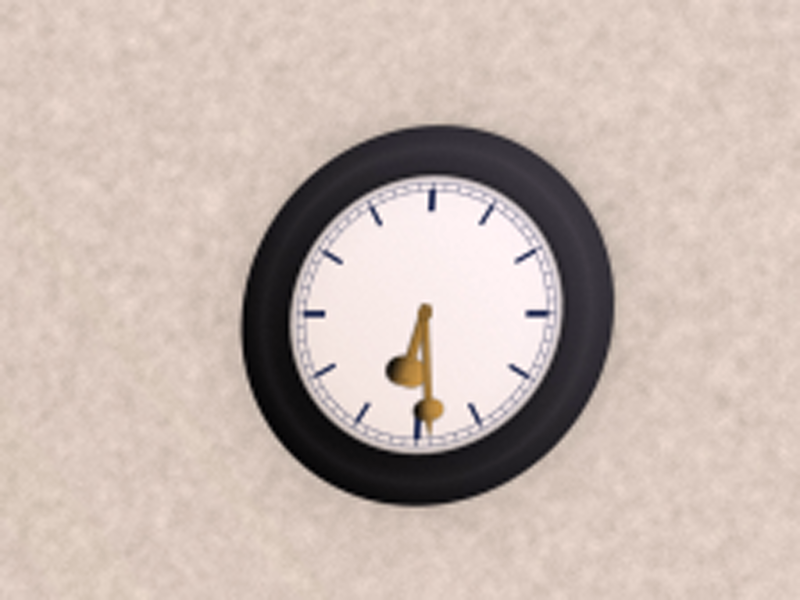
6:29
